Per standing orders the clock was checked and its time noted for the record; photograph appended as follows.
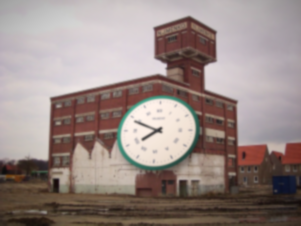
7:49
